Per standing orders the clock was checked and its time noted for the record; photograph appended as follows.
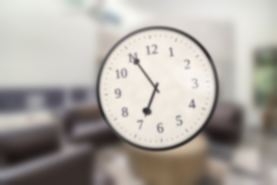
6:55
